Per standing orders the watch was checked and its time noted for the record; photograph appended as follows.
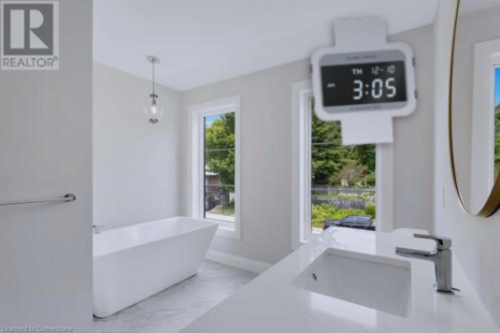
3:05
